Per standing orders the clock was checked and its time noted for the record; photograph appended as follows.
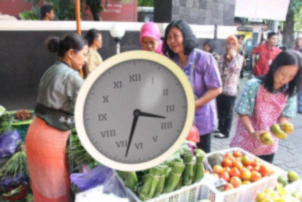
3:33
